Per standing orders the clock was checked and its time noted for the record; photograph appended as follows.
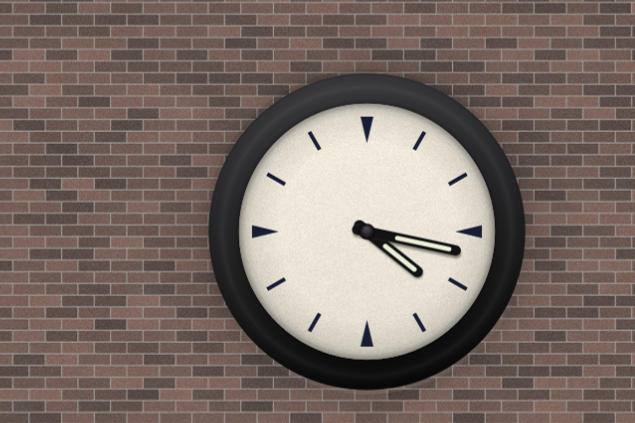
4:17
